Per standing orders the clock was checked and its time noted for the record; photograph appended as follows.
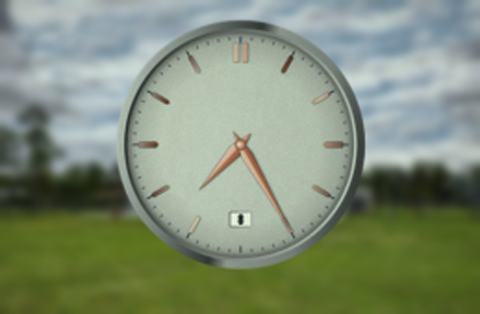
7:25
